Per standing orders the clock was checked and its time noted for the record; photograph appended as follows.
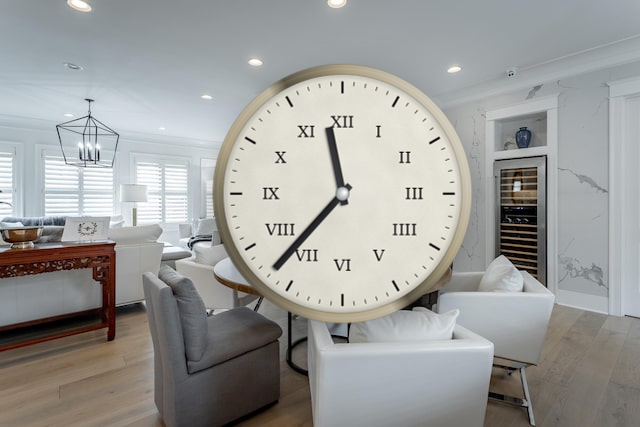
11:37
